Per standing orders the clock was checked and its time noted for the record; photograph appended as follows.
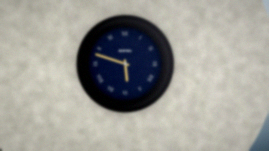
5:48
